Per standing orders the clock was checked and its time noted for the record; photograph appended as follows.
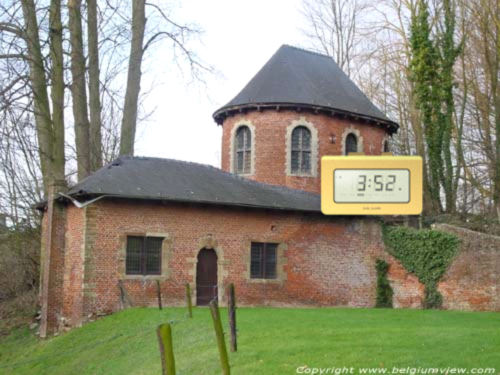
3:52
